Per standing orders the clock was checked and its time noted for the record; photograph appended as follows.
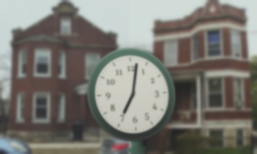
7:02
